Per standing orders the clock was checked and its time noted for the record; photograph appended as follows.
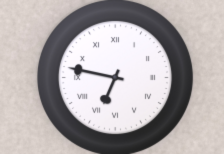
6:47
